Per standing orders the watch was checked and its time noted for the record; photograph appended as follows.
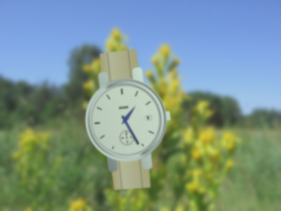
1:26
